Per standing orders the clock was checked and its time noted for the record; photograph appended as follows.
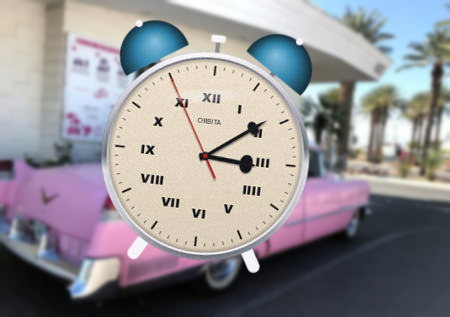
3:08:55
